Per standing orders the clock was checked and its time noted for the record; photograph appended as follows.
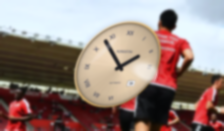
1:53
